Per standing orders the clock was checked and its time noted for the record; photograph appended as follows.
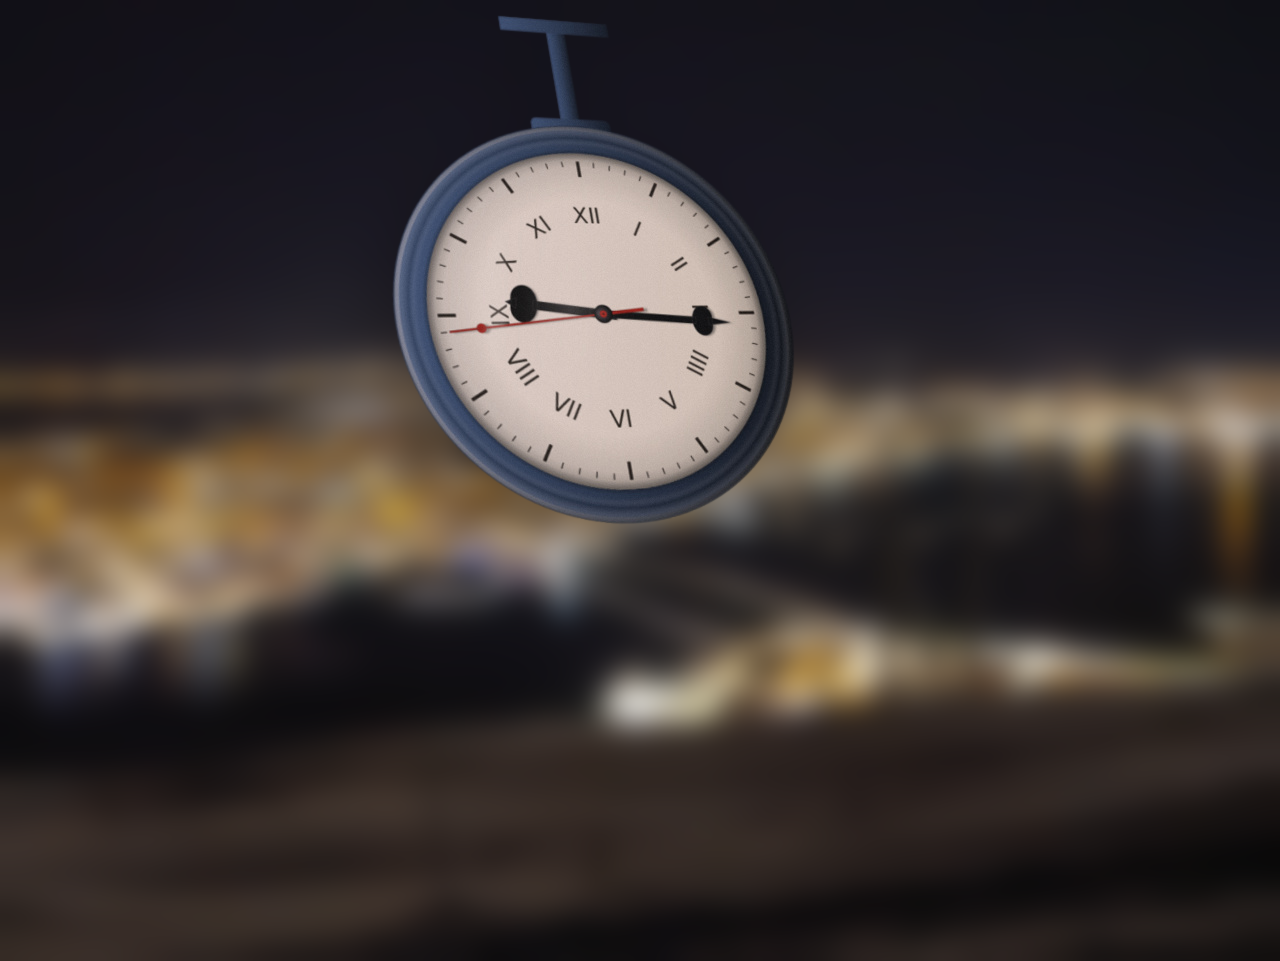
9:15:44
